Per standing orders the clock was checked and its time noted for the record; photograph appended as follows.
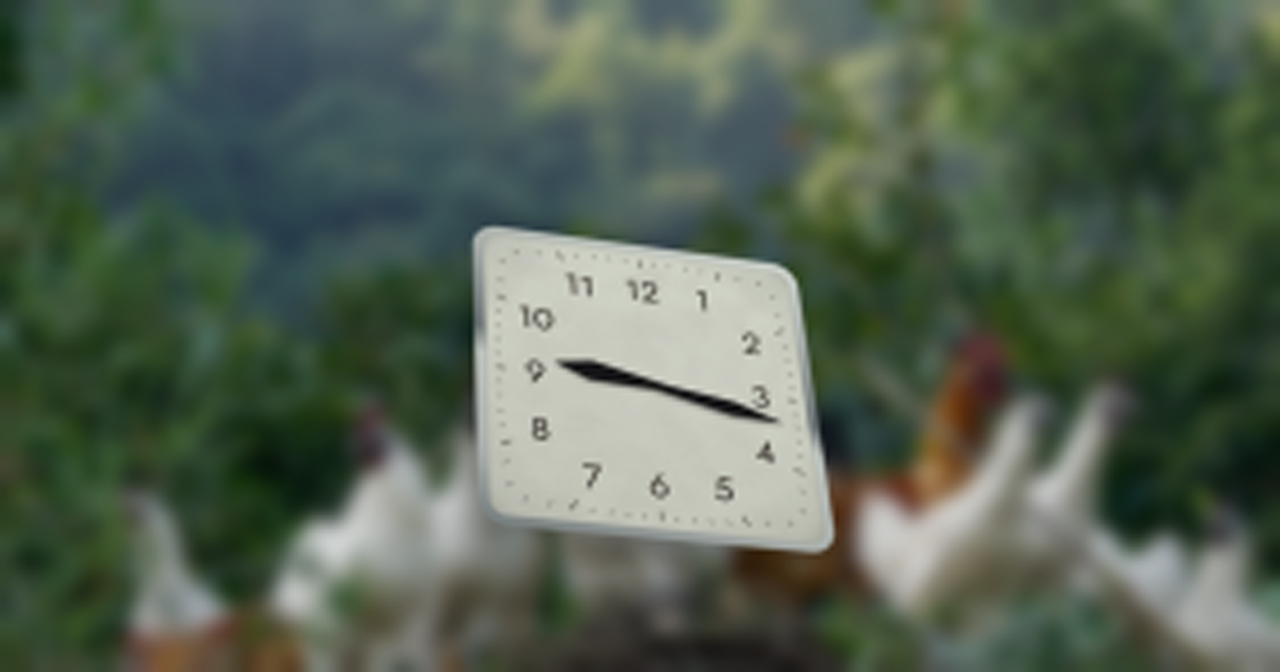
9:17
